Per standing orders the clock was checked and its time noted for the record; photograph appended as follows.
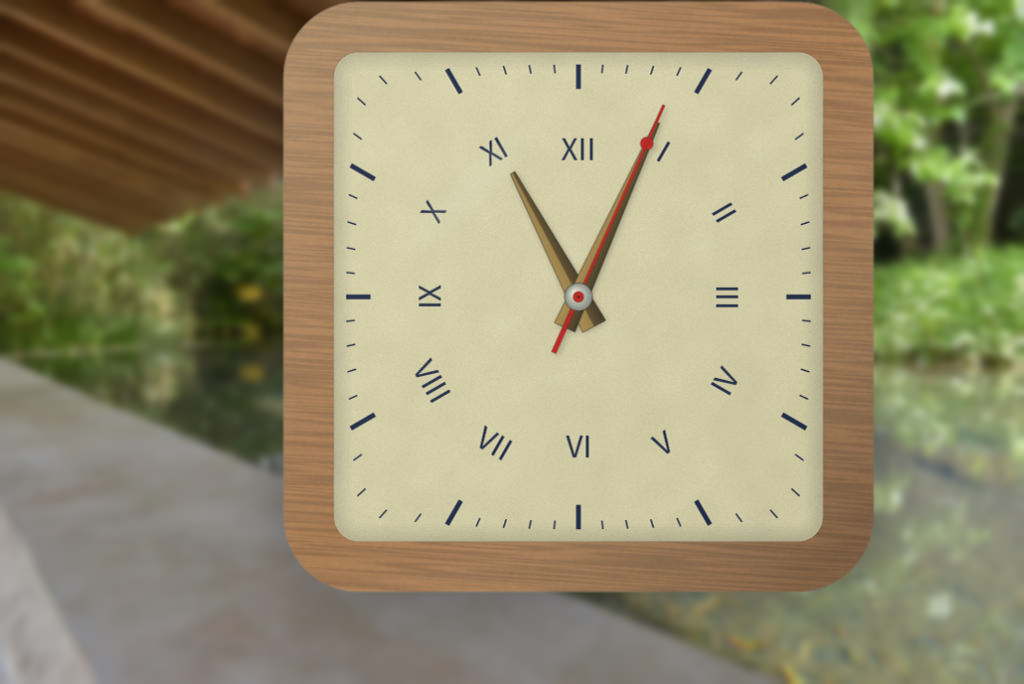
11:04:04
